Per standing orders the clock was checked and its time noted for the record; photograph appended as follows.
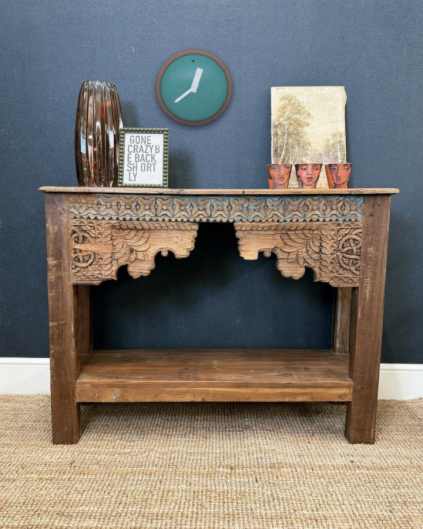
12:39
